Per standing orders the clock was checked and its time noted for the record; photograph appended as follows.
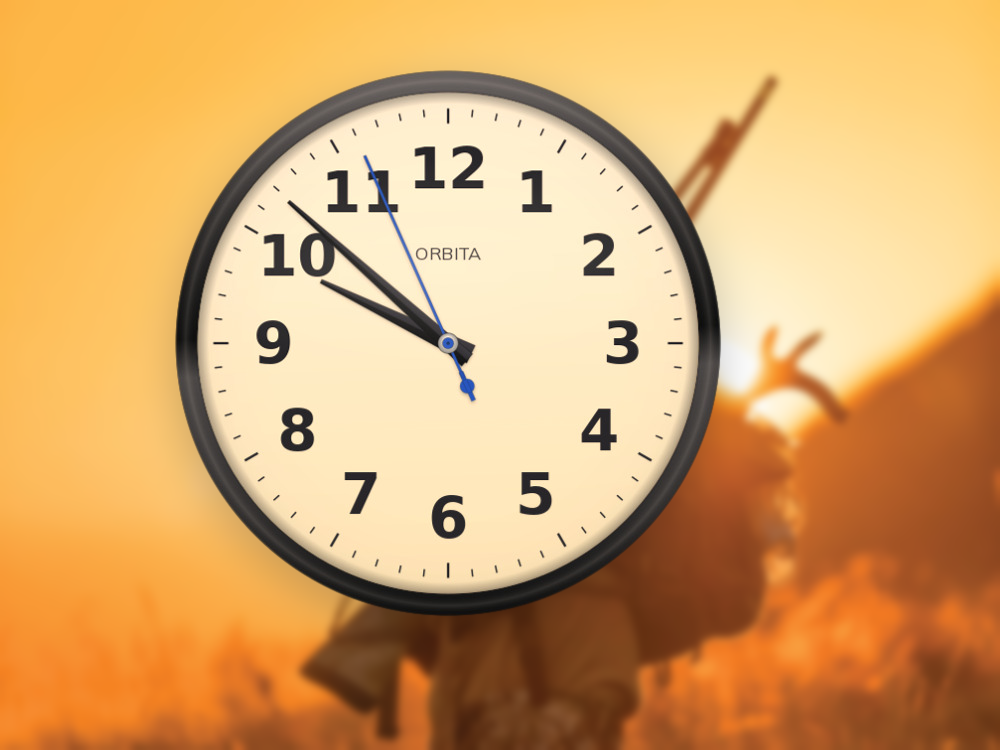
9:51:56
